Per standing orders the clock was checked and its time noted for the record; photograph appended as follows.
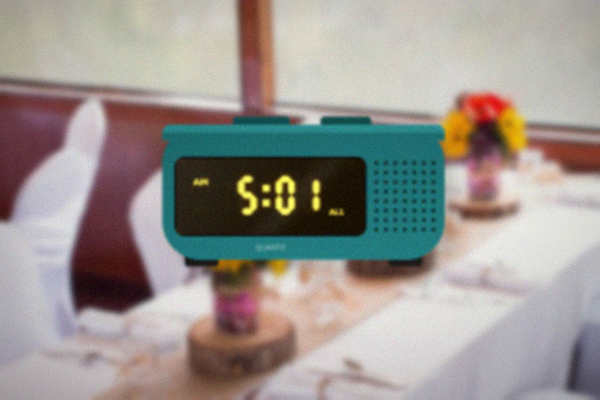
5:01
